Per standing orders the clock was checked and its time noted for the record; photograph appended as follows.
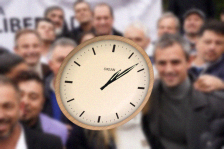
1:08
